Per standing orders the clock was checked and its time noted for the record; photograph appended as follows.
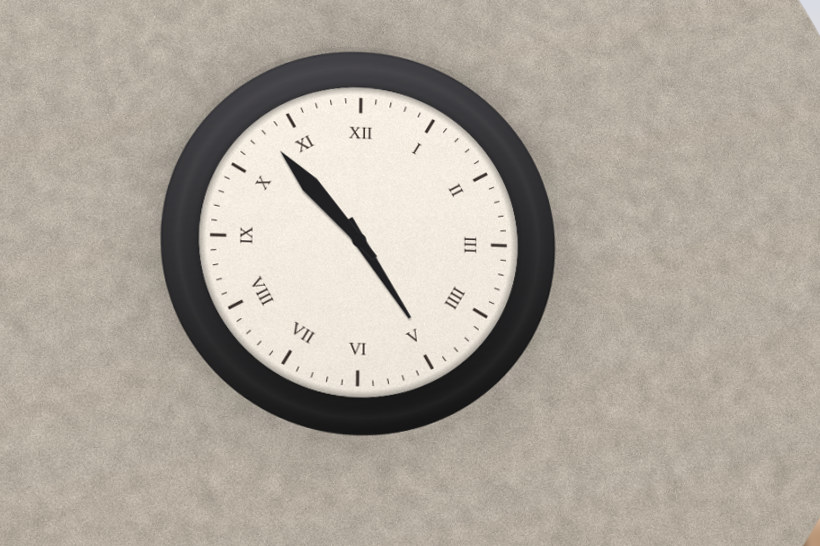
4:53
